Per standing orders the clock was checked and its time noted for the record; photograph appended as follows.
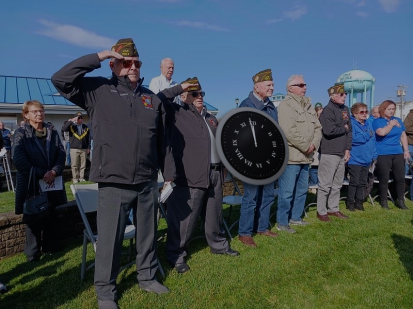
11:59
